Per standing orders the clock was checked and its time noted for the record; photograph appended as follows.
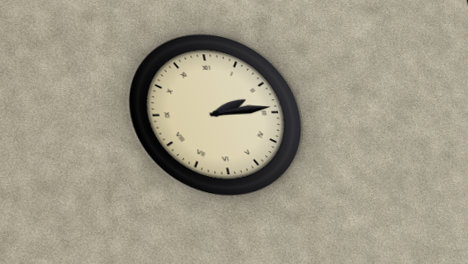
2:14
